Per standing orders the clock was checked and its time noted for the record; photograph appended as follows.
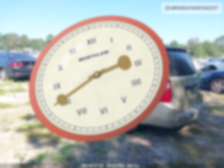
2:41
